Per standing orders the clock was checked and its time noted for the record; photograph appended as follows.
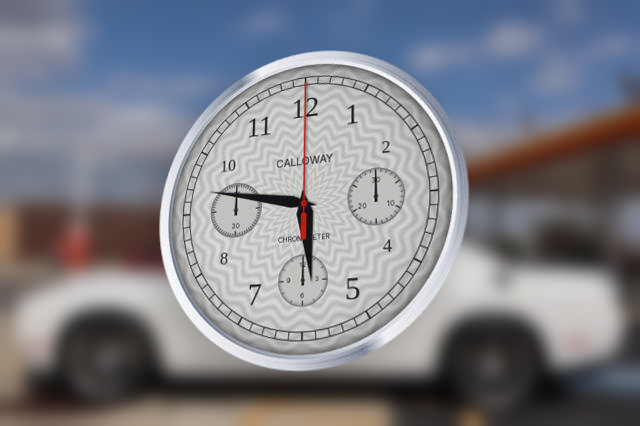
5:47
